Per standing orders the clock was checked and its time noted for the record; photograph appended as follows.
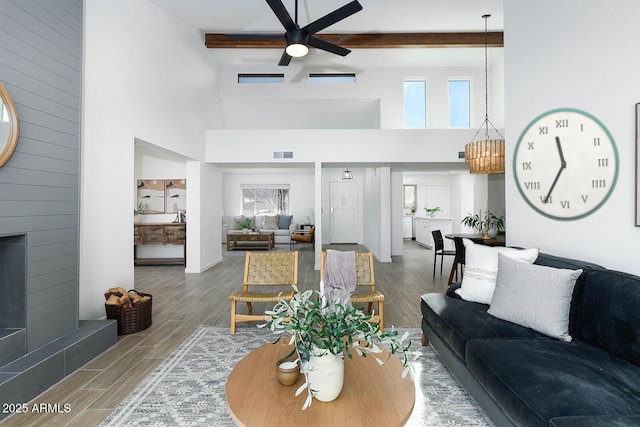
11:35
